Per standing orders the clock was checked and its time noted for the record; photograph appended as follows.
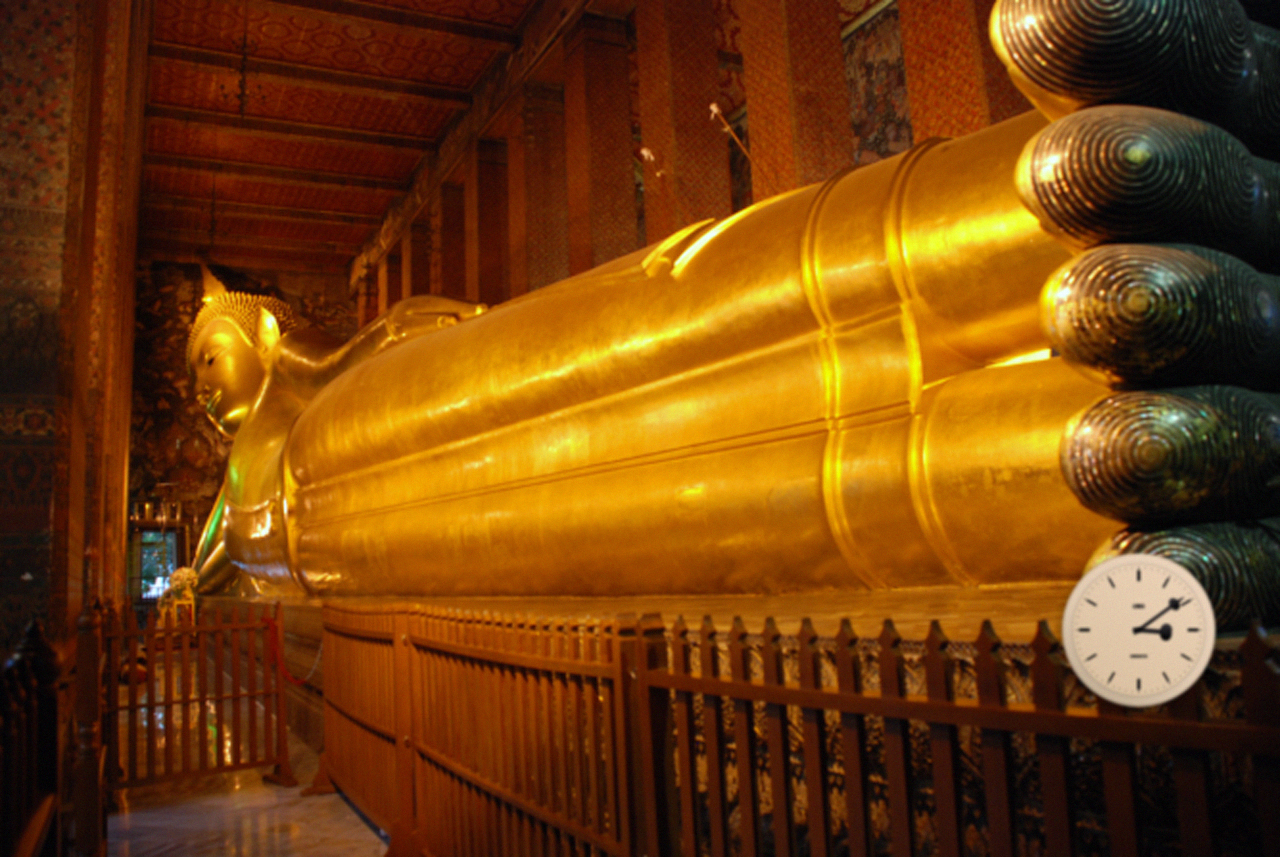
3:09
